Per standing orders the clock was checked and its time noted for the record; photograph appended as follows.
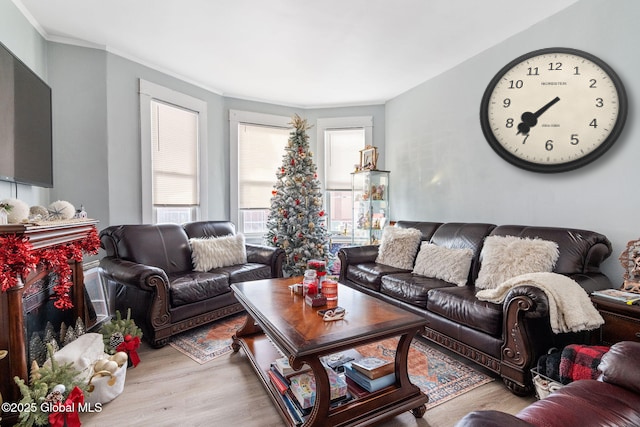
7:37
